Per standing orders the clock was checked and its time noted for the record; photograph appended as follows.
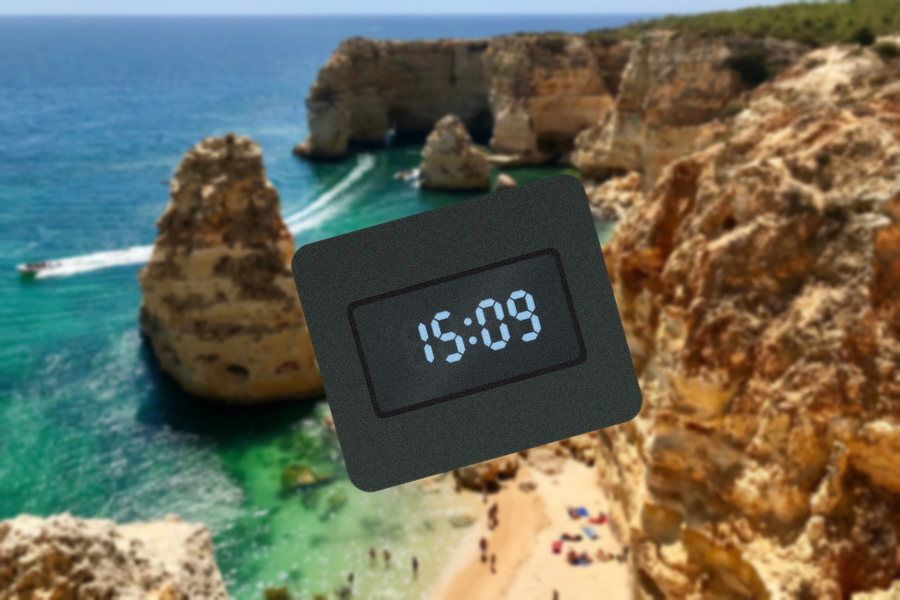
15:09
